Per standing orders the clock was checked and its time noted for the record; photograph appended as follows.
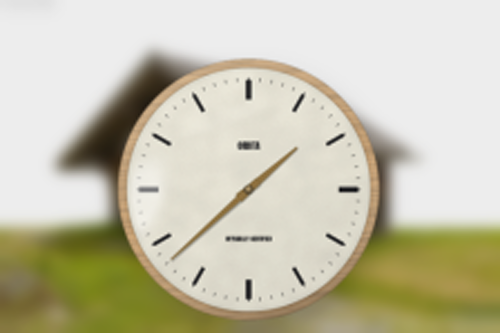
1:38
